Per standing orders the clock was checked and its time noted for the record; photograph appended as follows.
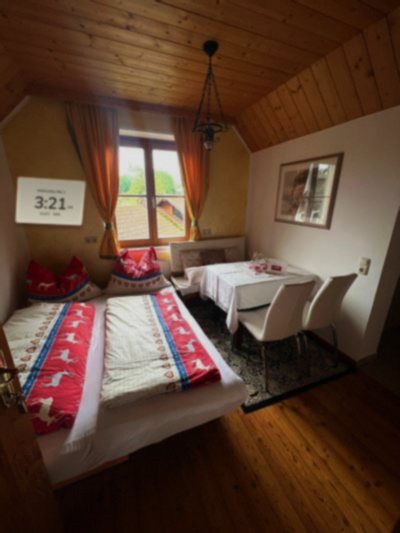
3:21
